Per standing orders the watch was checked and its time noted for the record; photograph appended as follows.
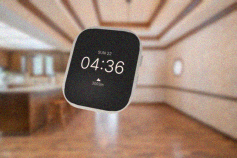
4:36
